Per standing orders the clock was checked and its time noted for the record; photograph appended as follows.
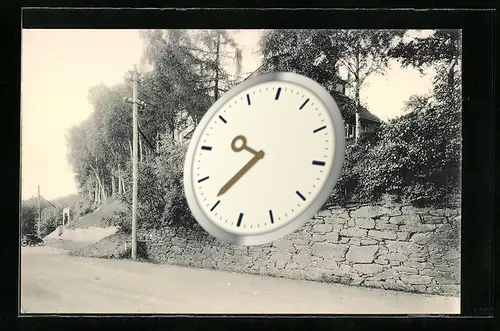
9:36
